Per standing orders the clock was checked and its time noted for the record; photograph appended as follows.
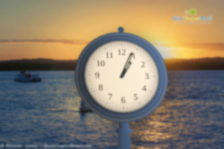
1:04
